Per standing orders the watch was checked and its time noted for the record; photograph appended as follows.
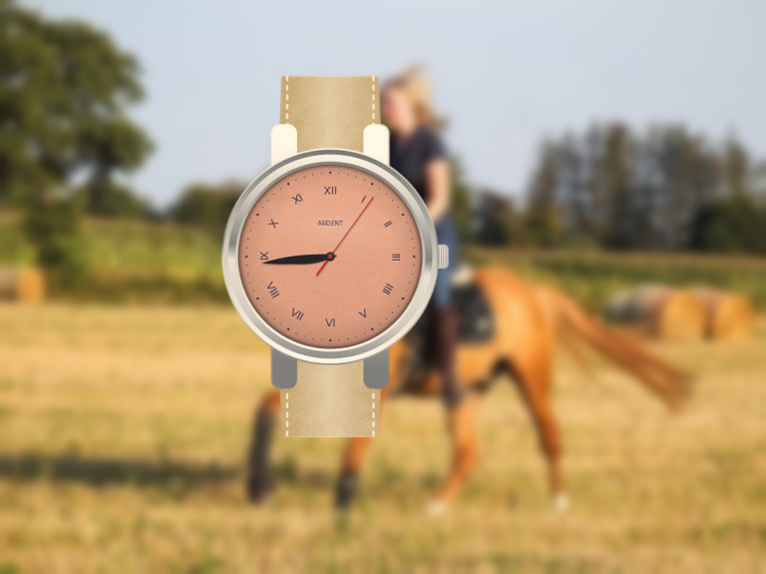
8:44:06
